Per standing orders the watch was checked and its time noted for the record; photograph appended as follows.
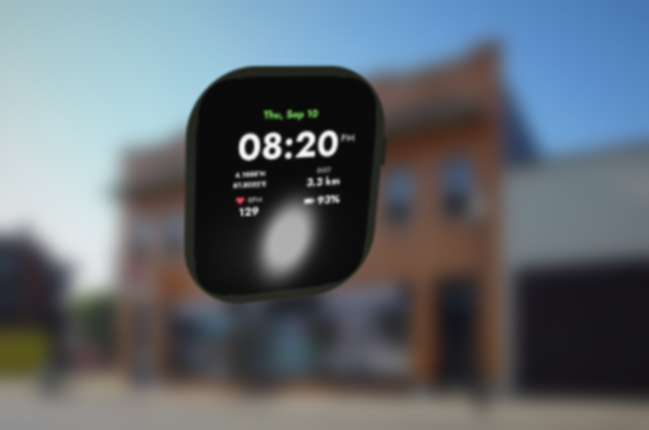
8:20
